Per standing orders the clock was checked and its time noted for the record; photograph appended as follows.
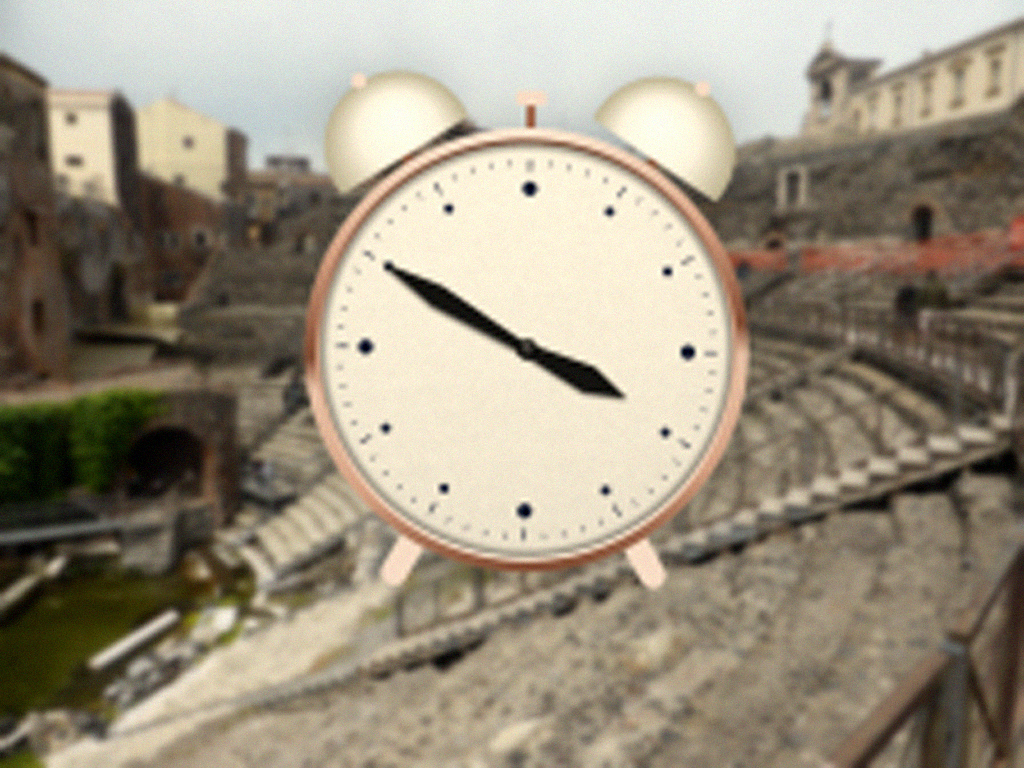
3:50
